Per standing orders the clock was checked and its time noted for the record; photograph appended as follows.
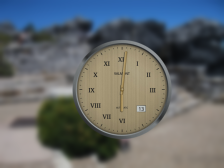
6:01
